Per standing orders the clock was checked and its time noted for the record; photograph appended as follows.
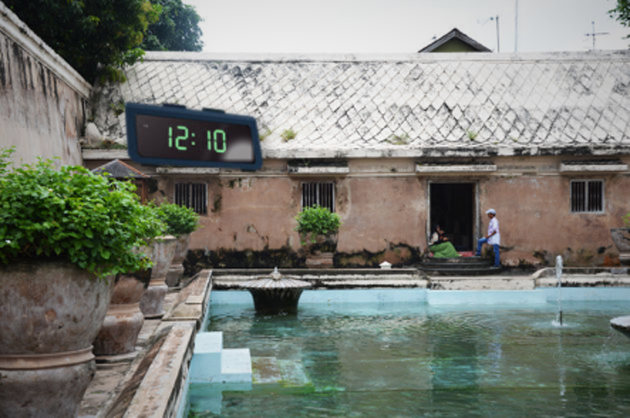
12:10
